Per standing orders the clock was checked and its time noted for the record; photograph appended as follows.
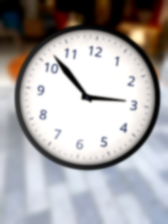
2:52
